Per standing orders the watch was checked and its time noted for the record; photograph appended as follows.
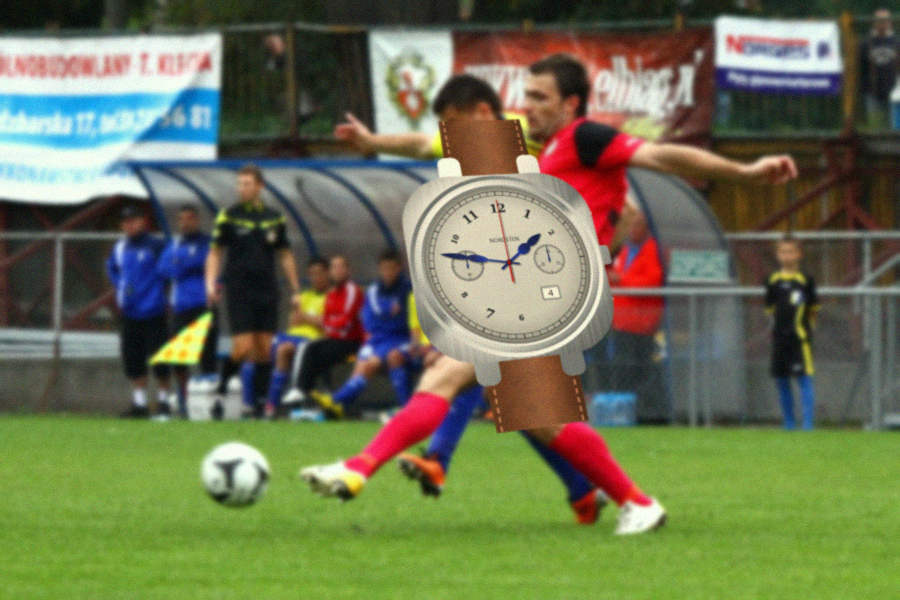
1:47
